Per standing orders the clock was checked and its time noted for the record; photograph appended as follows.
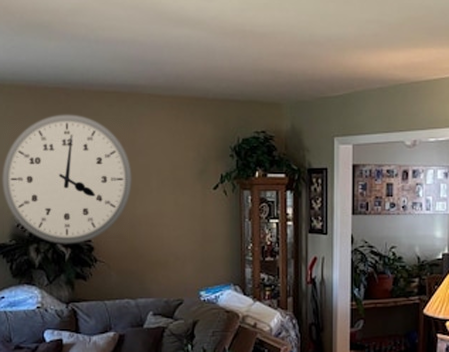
4:01
